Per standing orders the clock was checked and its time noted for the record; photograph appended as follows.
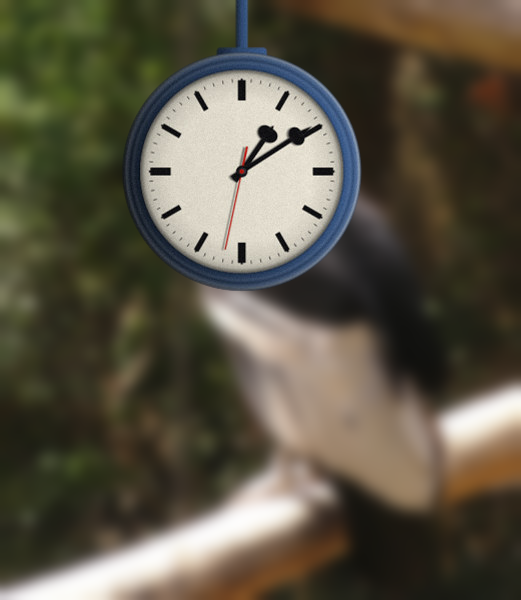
1:09:32
